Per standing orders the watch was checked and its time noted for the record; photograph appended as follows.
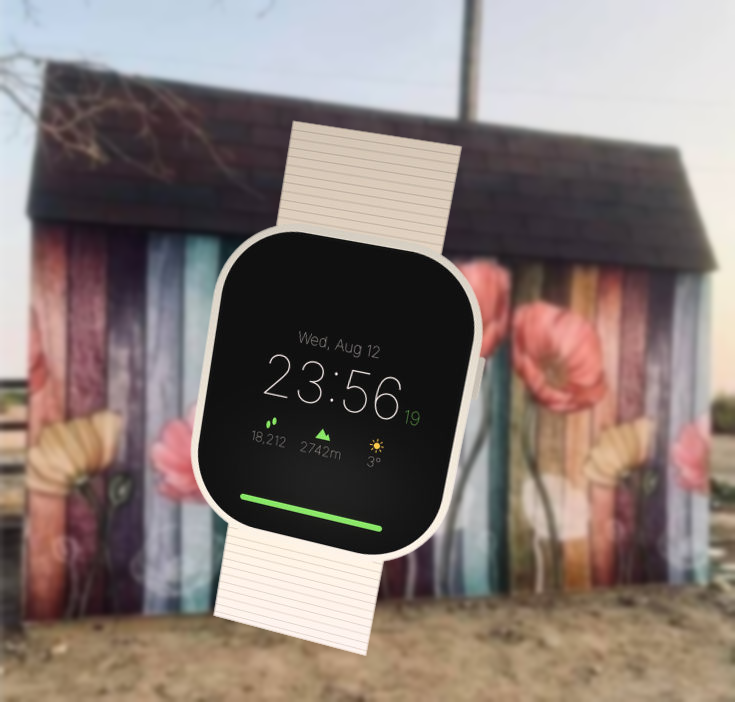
23:56:19
